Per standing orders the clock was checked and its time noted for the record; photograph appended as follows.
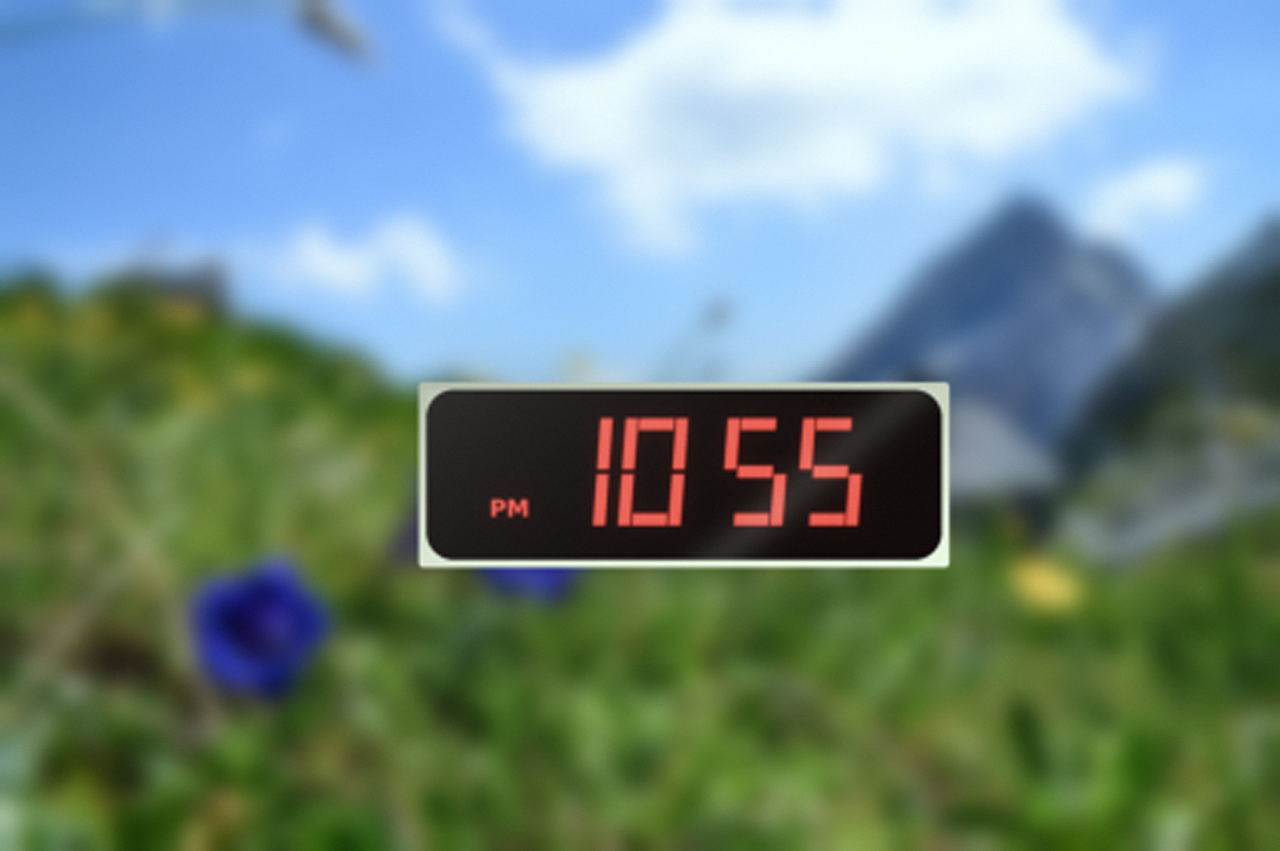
10:55
